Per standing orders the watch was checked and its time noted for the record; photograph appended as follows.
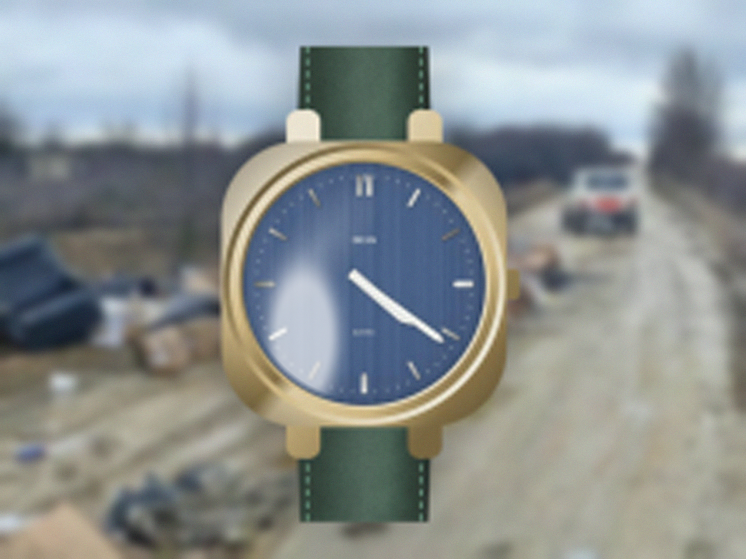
4:21
